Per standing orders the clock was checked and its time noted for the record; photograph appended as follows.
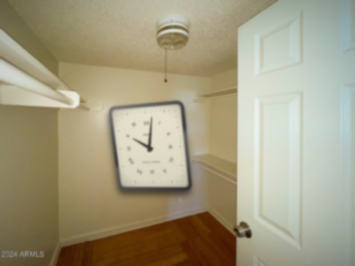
10:02
